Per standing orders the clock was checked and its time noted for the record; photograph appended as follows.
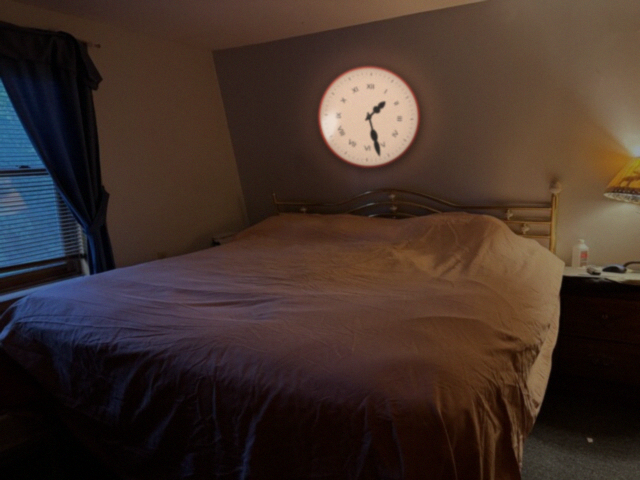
1:27
